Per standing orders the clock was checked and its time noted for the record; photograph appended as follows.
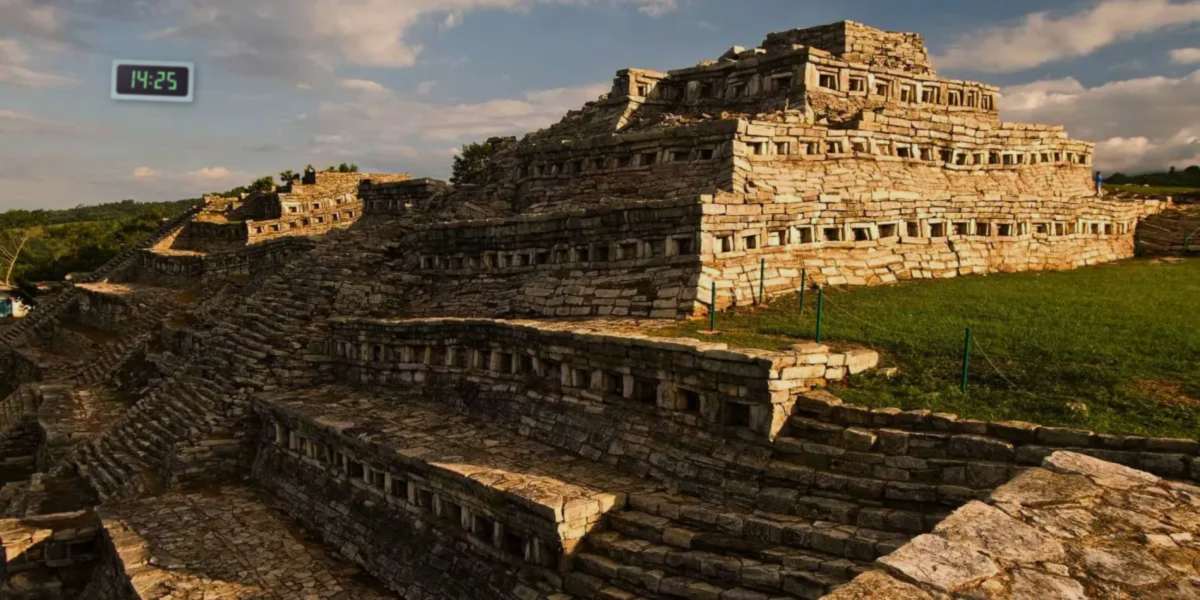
14:25
